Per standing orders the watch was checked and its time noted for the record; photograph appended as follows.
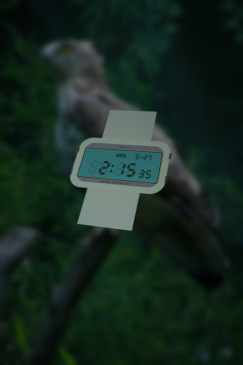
2:15:35
